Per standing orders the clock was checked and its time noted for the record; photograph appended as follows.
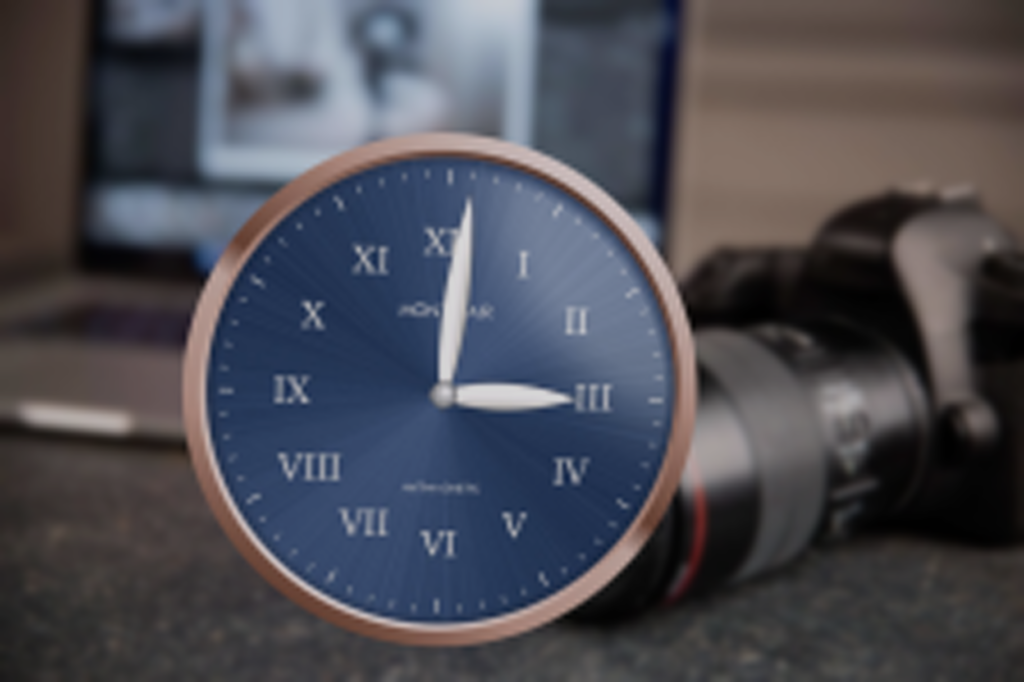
3:01
